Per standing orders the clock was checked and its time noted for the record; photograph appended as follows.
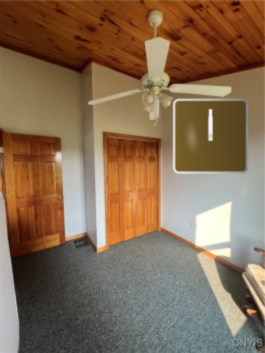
12:00
